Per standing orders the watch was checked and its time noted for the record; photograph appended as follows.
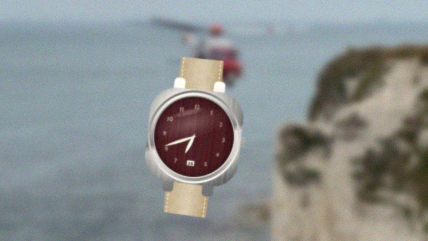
6:41
